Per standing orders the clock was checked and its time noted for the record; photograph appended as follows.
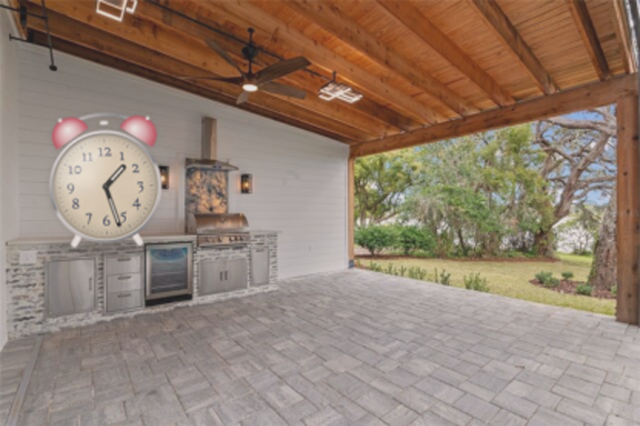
1:27
